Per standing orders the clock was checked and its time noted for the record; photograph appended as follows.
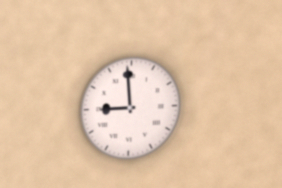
8:59
